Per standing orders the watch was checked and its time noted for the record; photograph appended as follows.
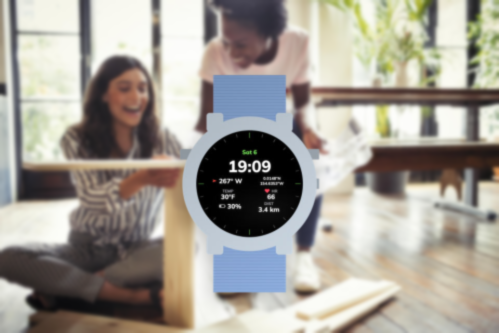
19:09
